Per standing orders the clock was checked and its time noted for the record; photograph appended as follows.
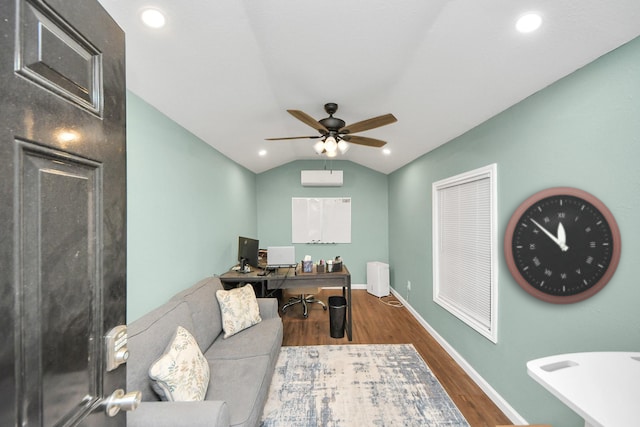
11:52
